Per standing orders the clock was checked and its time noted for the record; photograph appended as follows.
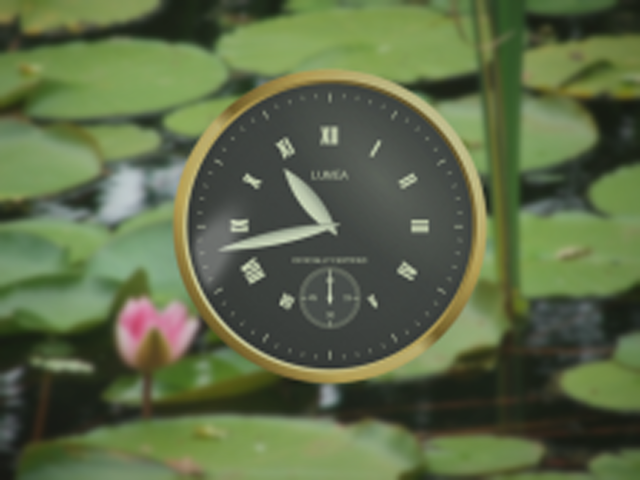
10:43
